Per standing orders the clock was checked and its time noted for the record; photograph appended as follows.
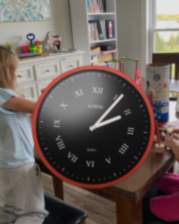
2:06
